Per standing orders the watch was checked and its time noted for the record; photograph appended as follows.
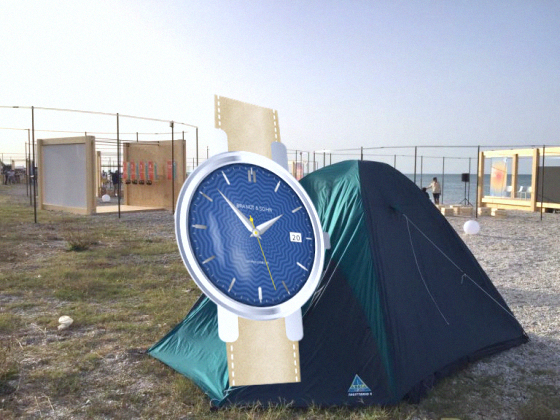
1:52:27
